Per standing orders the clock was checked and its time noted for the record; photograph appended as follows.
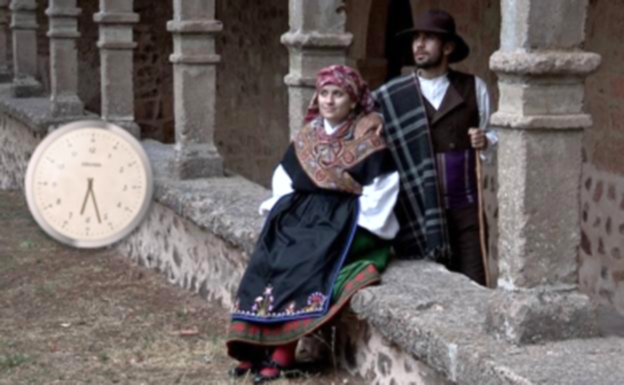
6:27
